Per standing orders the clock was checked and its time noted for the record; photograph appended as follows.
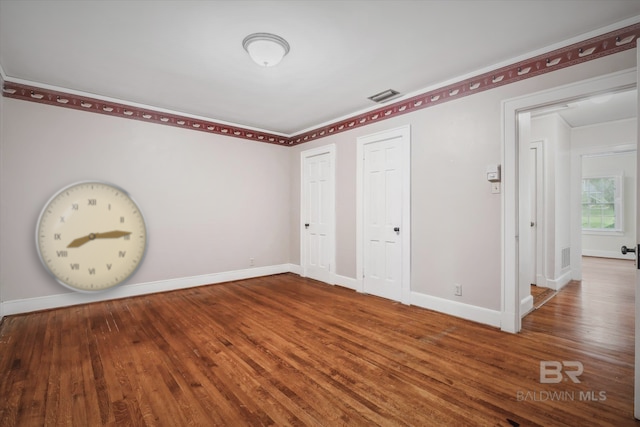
8:14
